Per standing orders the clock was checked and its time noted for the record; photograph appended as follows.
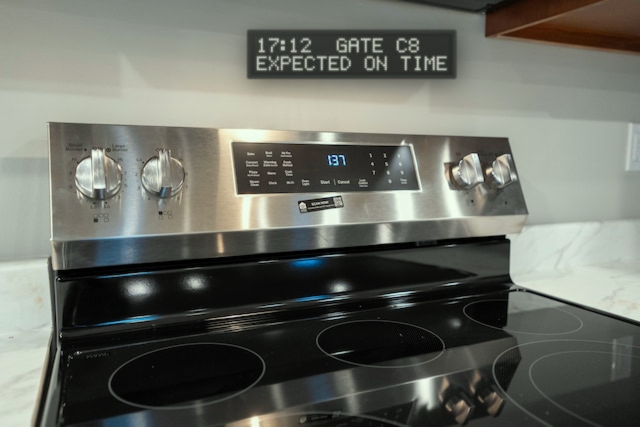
17:12
